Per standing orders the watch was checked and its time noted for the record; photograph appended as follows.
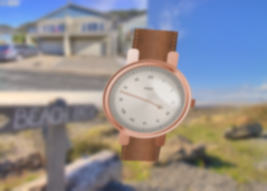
3:48
